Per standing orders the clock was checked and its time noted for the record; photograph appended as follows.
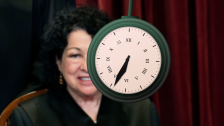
6:34
